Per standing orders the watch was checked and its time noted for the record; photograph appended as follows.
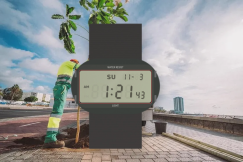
1:21:43
